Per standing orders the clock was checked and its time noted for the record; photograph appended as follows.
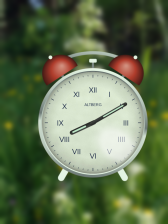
8:10
